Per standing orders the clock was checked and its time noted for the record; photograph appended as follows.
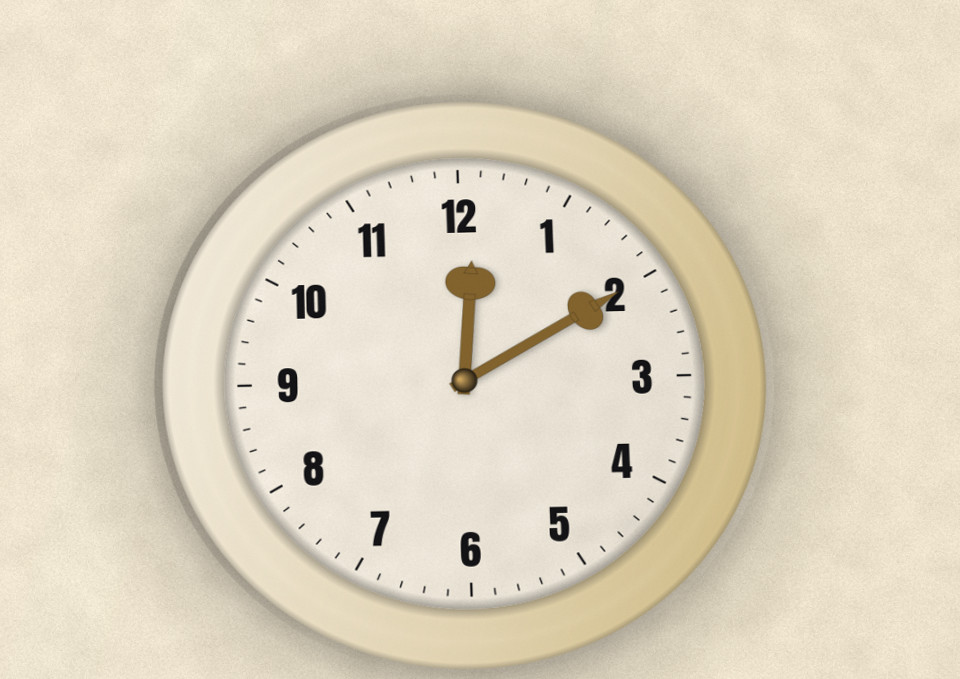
12:10
